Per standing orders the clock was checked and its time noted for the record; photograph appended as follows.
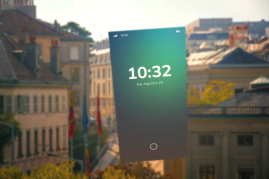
10:32
